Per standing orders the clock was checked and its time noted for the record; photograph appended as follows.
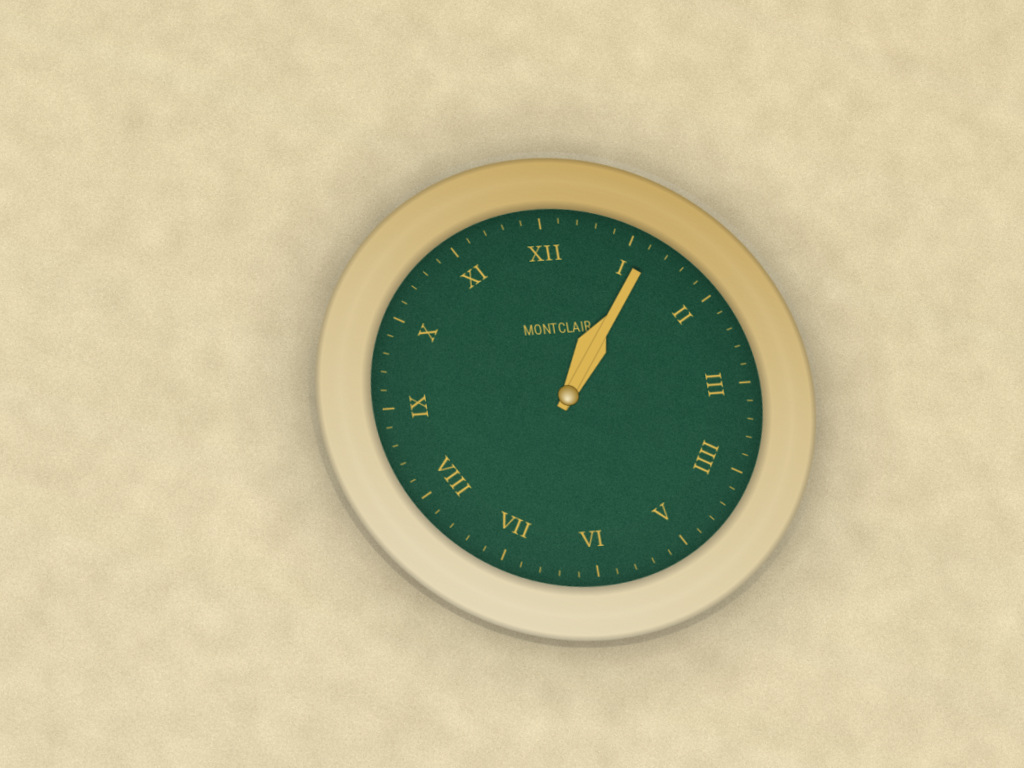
1:06
